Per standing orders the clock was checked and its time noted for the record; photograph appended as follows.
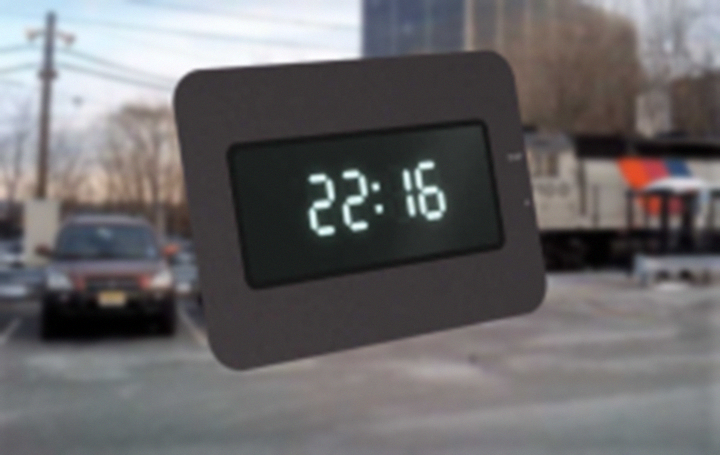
22:16
